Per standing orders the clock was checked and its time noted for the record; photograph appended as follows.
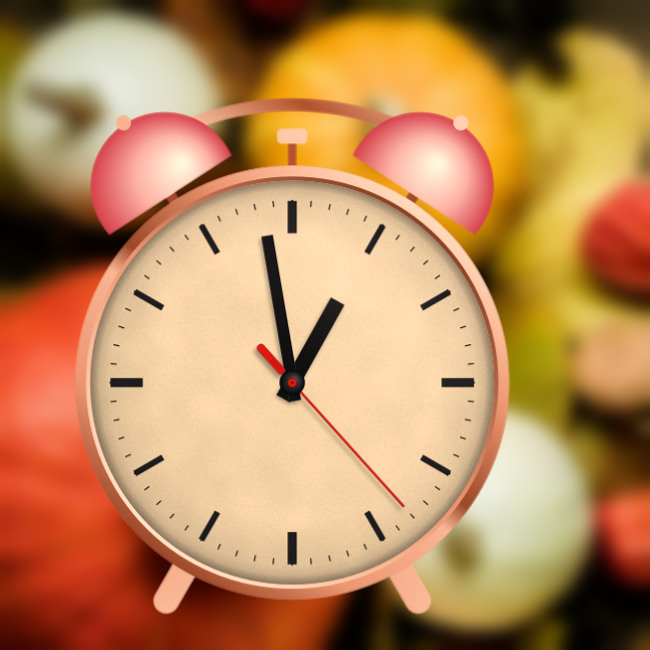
12:58:23
